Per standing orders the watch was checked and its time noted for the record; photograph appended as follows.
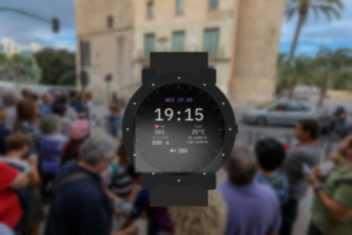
19:15
